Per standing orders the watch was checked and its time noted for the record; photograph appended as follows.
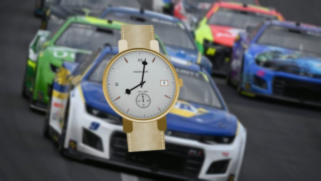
8:02
